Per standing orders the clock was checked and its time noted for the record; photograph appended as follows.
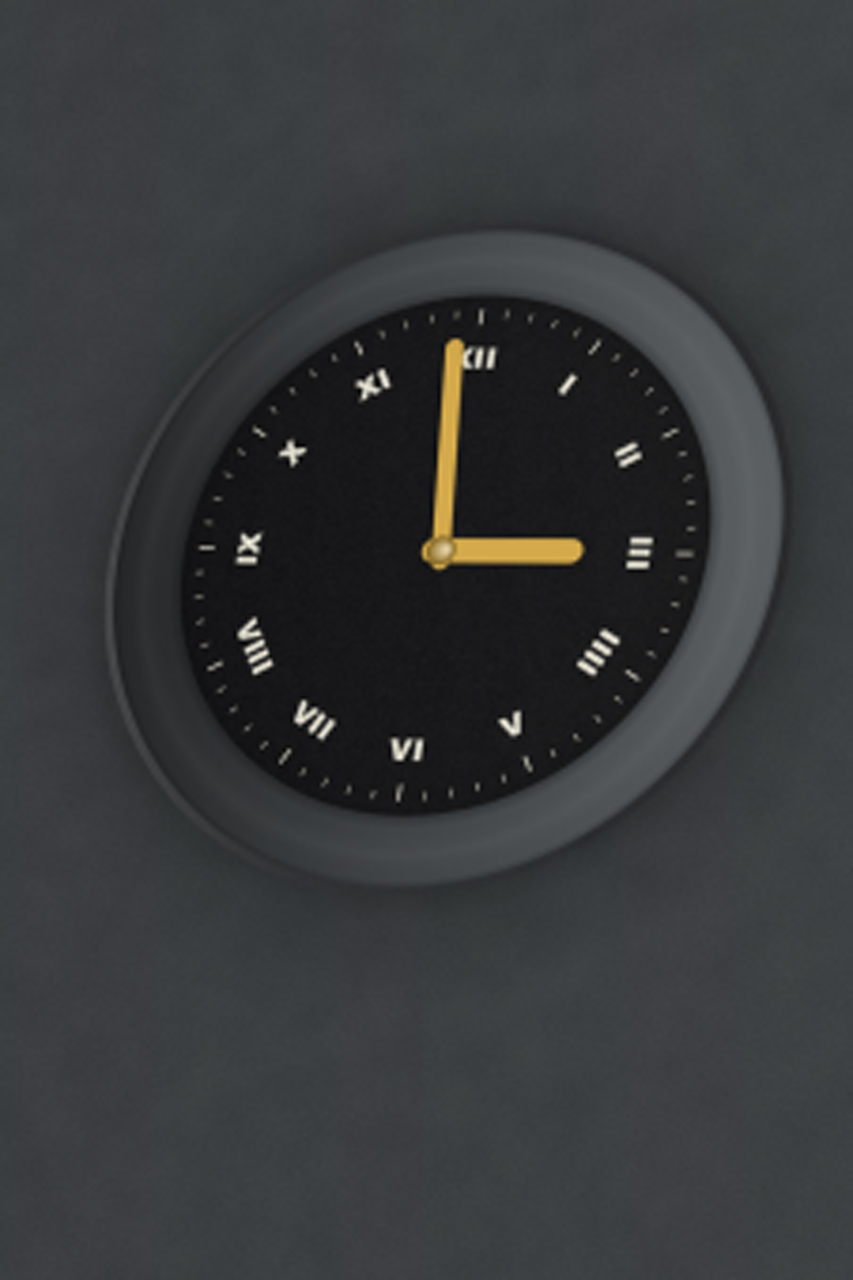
2:59
